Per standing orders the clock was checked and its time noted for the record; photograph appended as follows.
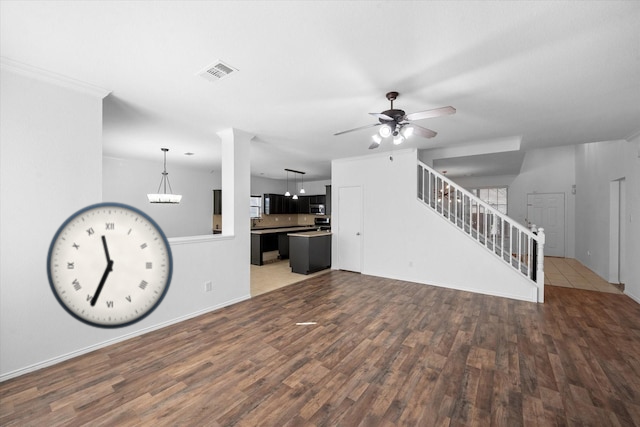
11:34
